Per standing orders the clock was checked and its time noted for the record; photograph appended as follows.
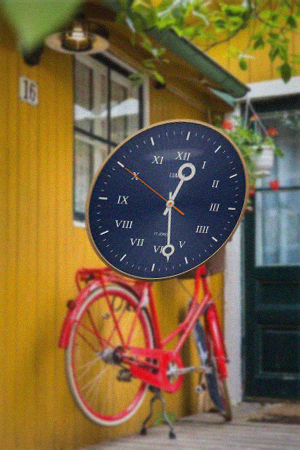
12:27:50
